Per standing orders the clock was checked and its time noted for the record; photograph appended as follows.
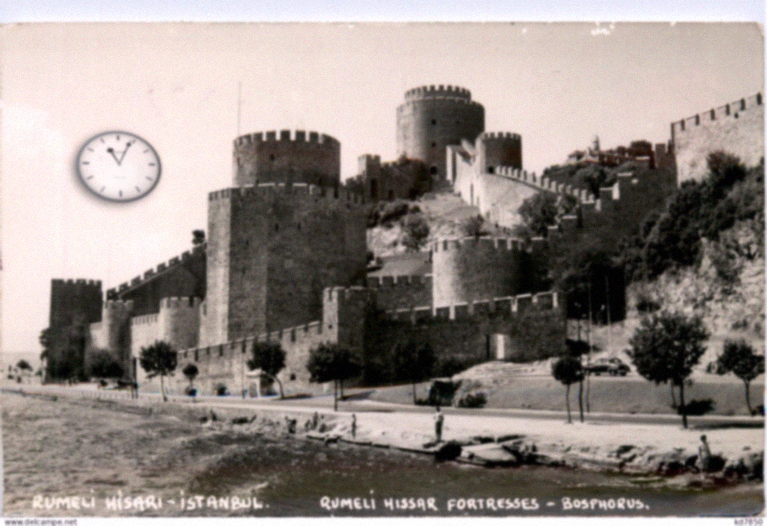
11:04
